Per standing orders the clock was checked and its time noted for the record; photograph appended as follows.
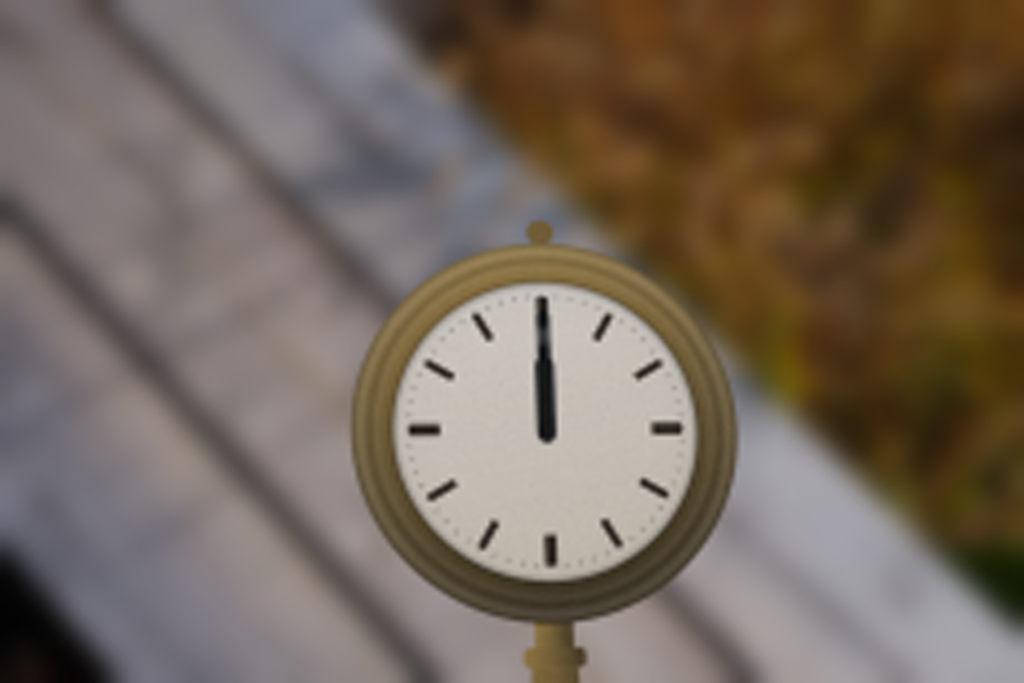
12:00
